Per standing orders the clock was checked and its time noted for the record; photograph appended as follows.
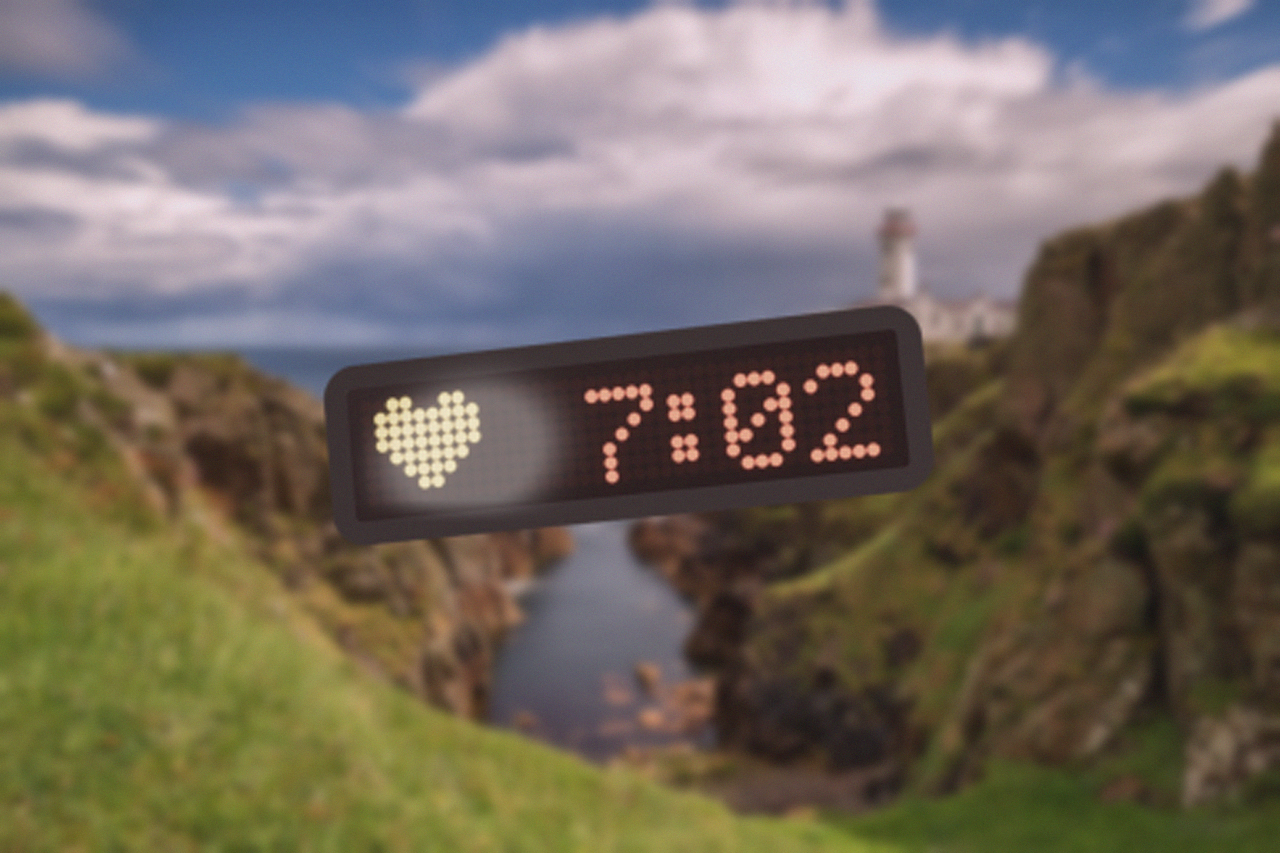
7:02
